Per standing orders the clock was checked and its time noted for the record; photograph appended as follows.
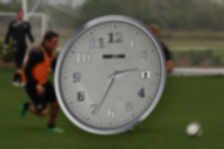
2:34
